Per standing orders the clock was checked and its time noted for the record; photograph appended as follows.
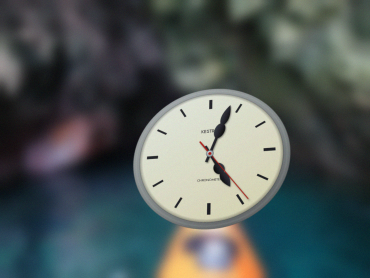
5:03:24
